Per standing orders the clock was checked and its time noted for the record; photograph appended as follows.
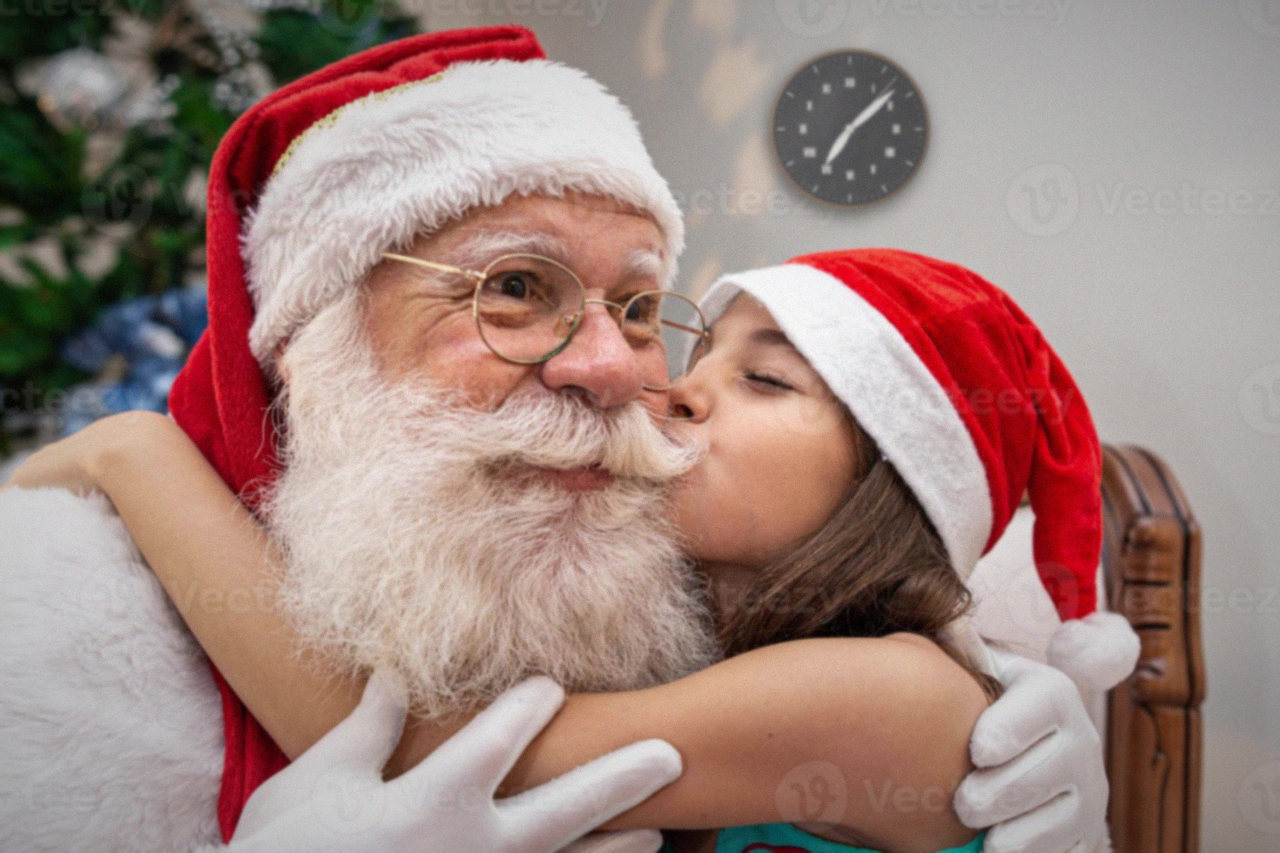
7:08:07
